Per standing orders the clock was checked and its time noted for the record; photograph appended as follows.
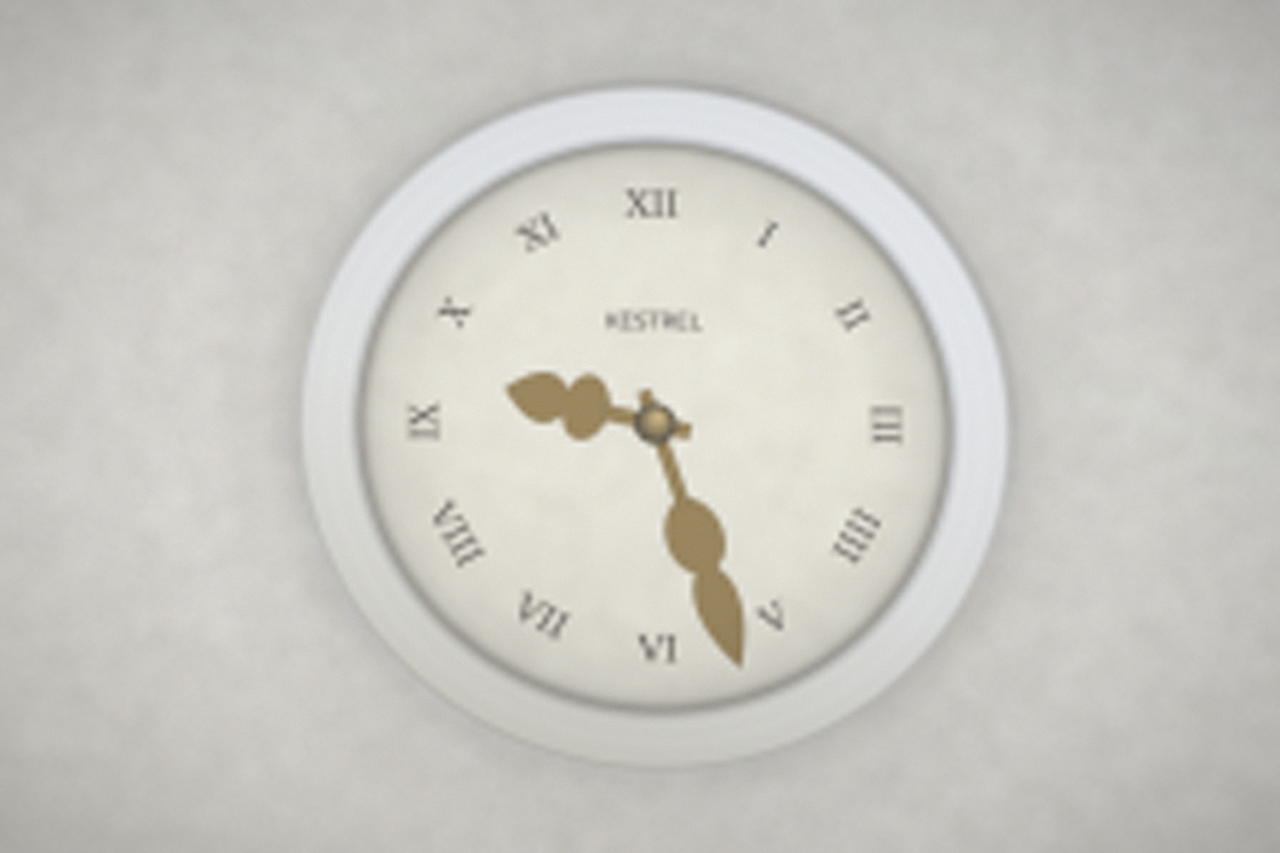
9:27
